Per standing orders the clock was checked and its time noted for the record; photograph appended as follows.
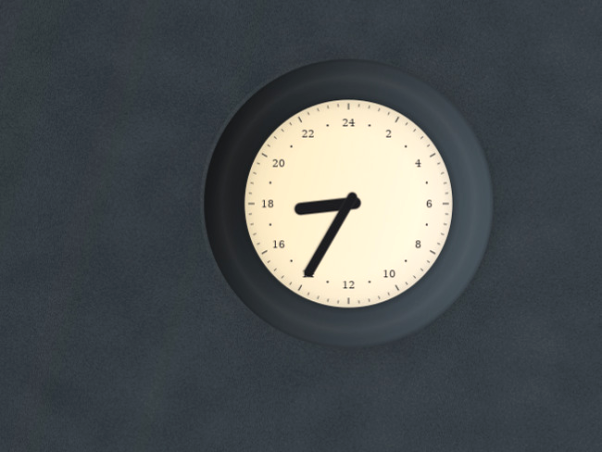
17:35
